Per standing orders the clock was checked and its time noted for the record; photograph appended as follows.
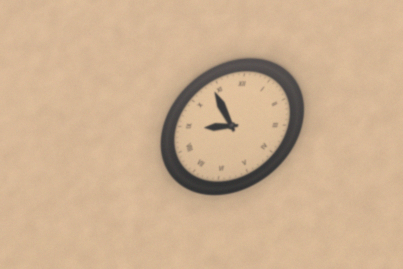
8:54
